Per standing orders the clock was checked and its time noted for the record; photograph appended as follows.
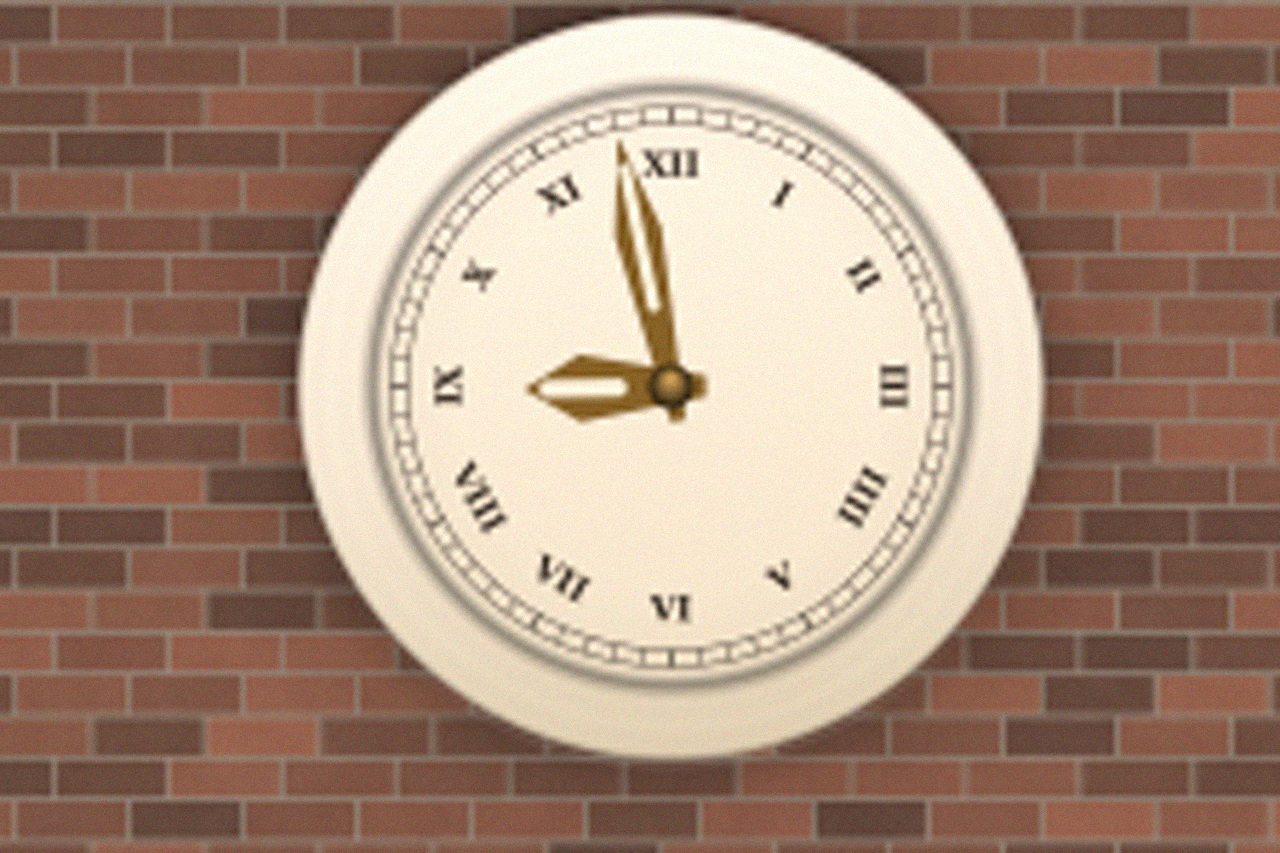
8:58
